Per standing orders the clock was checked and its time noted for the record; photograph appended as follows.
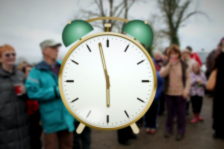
5:58
